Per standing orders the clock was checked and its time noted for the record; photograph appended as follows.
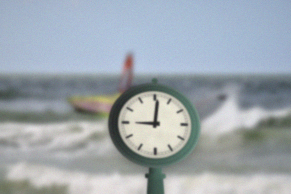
9:01
